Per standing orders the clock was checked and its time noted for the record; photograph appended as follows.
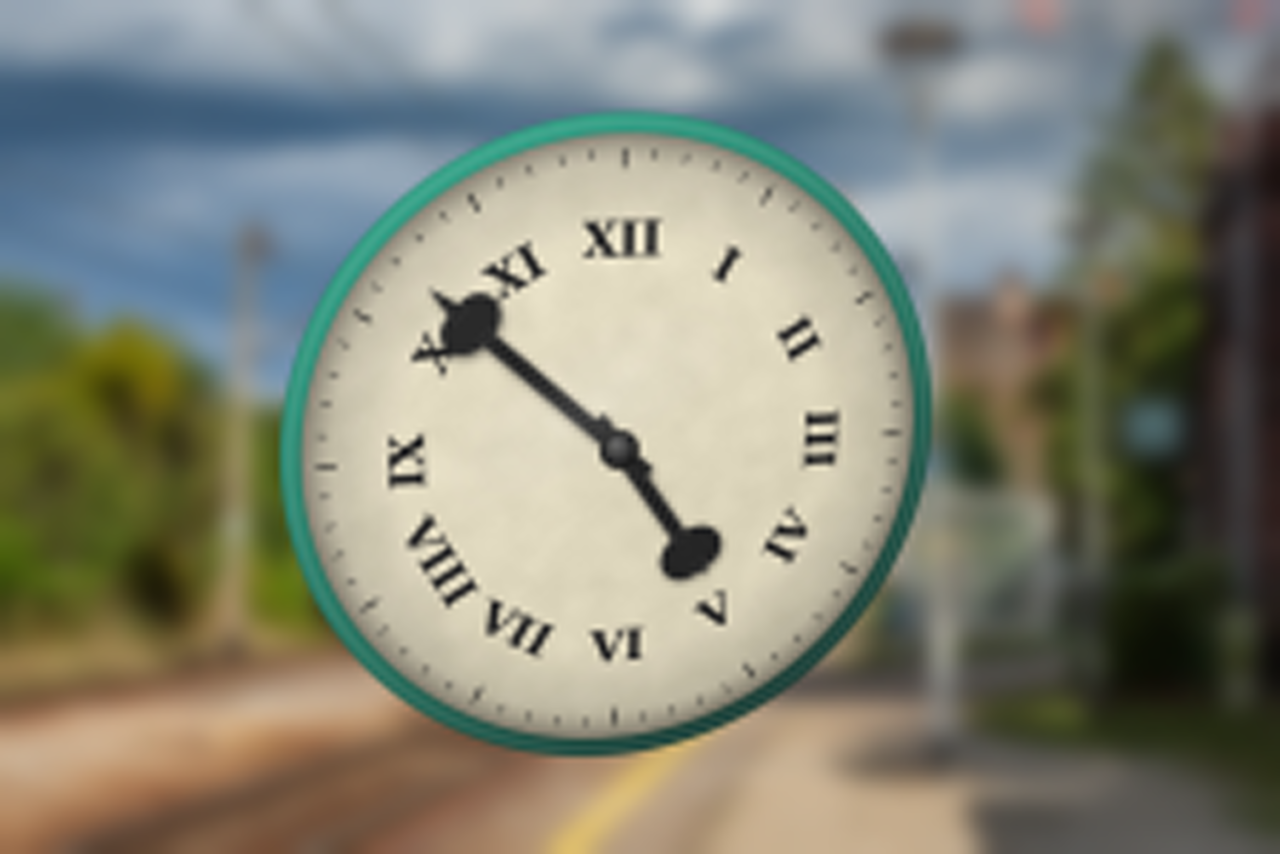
4:52
